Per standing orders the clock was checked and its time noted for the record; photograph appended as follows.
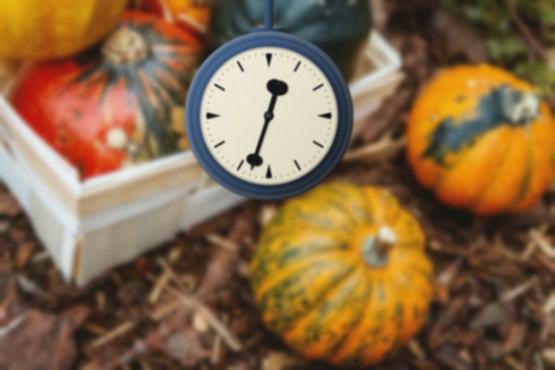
12:33
